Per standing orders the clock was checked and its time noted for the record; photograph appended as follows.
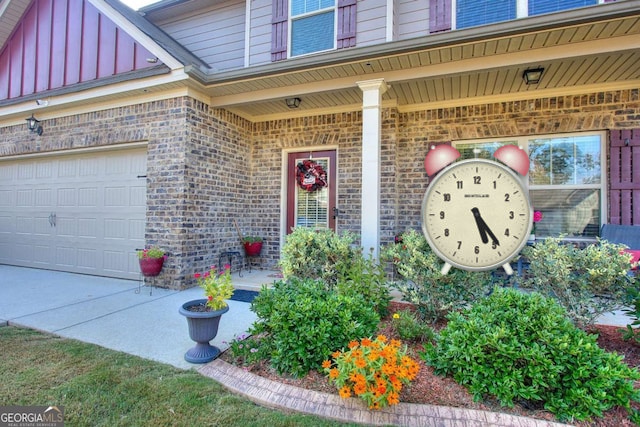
5:24
